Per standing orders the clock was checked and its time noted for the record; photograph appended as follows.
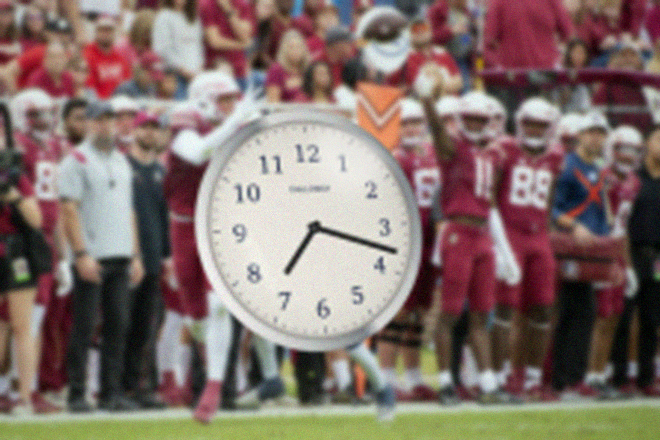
7:18
